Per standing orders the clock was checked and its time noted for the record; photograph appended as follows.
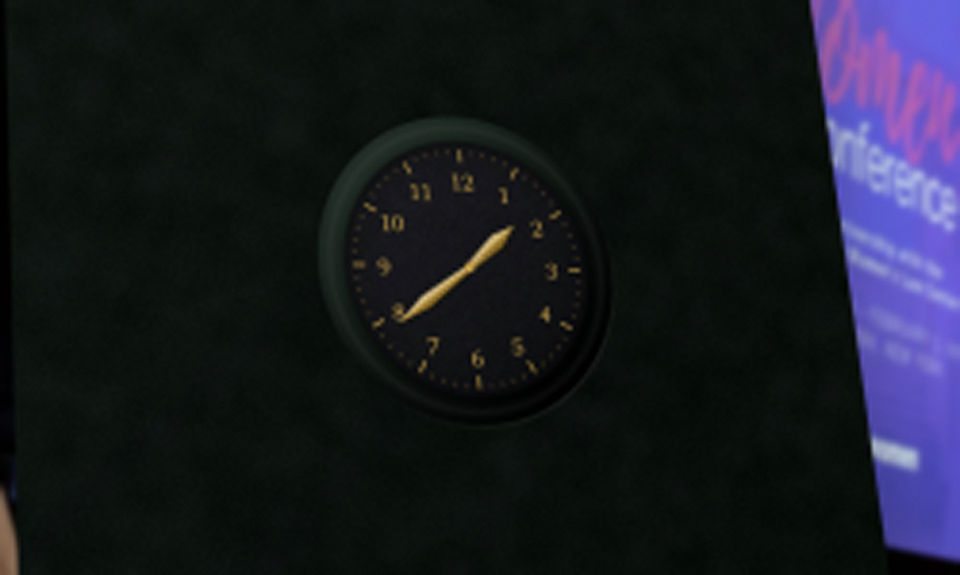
1:39
